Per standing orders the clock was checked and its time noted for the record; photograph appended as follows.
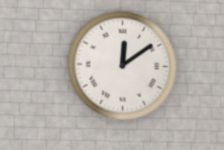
12:09
